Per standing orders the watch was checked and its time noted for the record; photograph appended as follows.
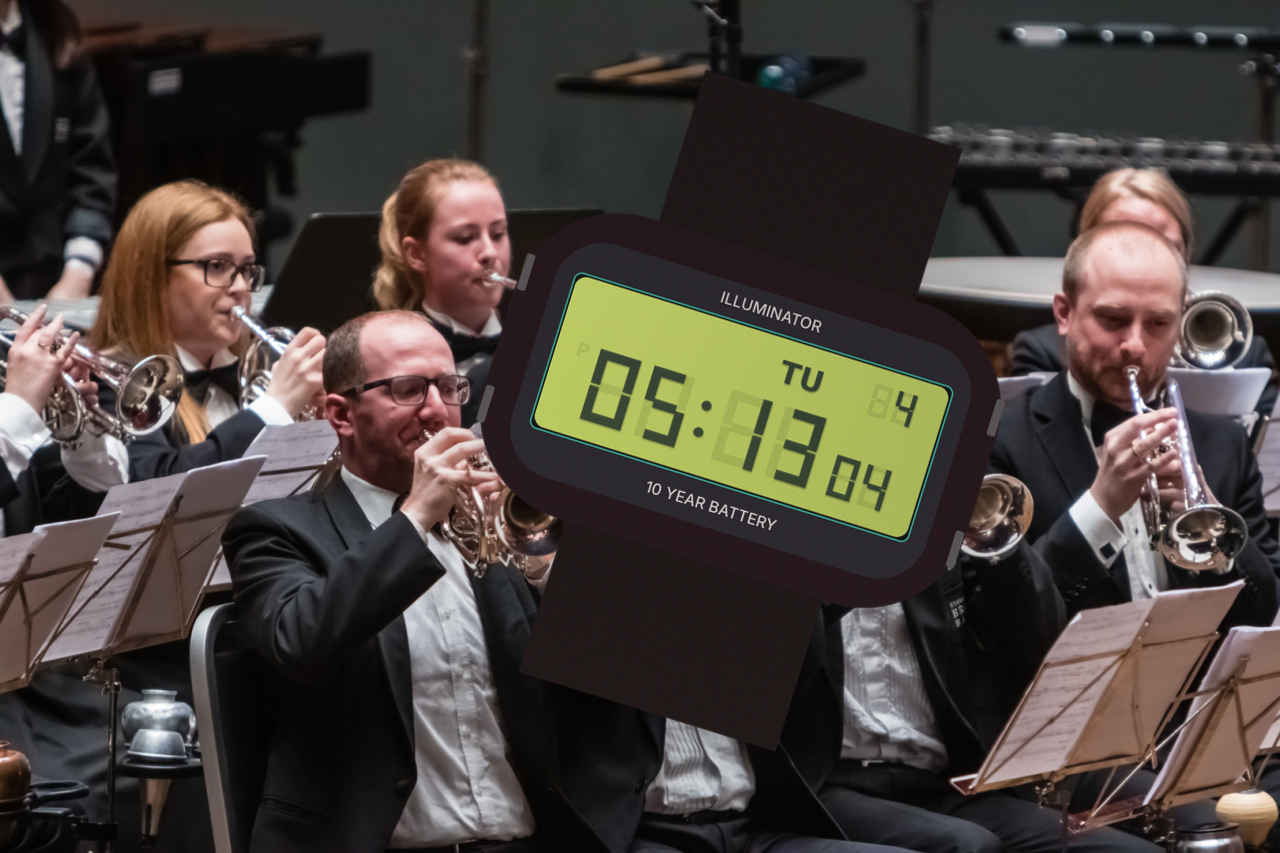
5:13:04
